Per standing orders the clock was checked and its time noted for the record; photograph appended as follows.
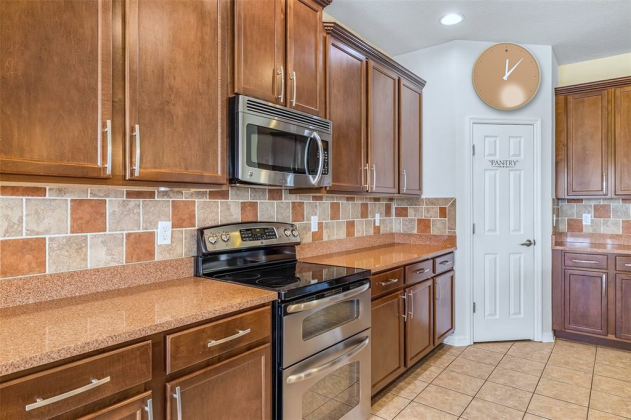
12:07
